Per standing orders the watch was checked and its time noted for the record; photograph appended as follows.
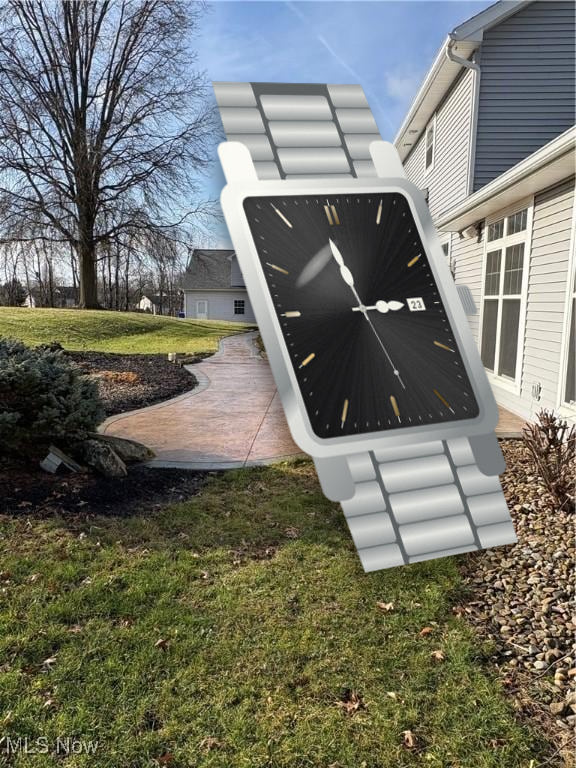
2:58:28
